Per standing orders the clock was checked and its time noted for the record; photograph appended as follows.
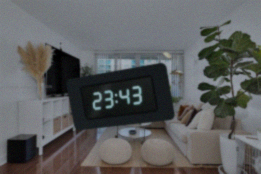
23:43
